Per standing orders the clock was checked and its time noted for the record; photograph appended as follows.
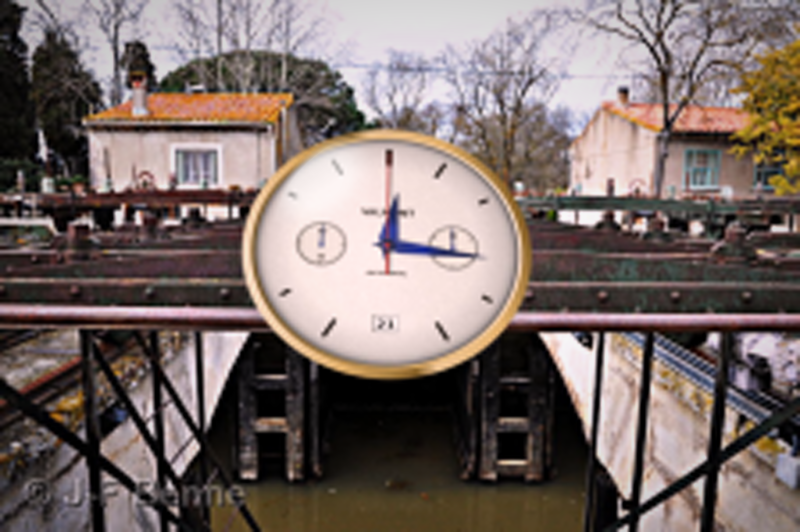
12:16
